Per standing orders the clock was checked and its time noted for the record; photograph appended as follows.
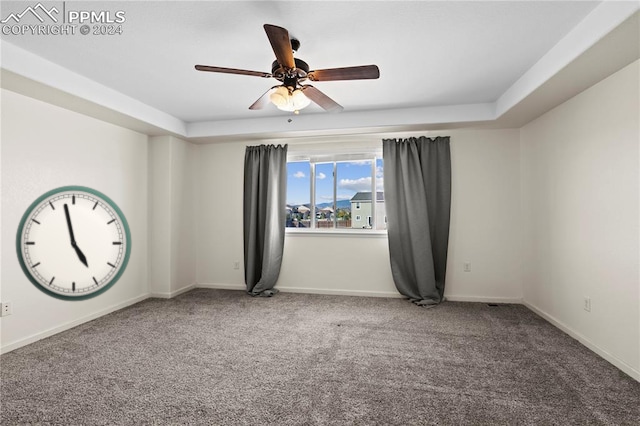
4:58
